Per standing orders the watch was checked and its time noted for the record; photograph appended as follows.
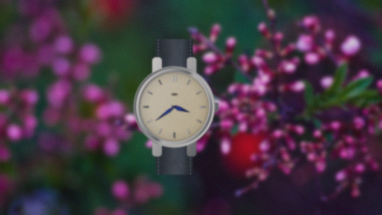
3:39
